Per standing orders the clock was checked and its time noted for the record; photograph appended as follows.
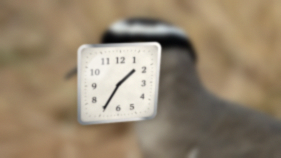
1:35
